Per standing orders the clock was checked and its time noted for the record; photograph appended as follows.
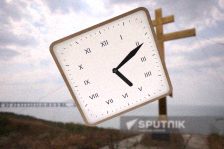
5:11
